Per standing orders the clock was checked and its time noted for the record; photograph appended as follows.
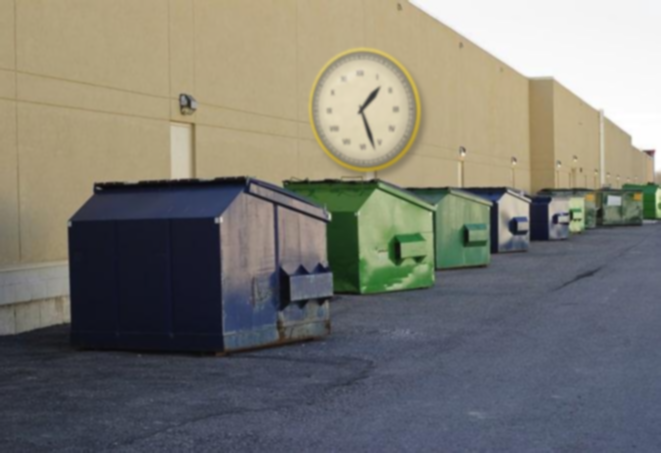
1:27
